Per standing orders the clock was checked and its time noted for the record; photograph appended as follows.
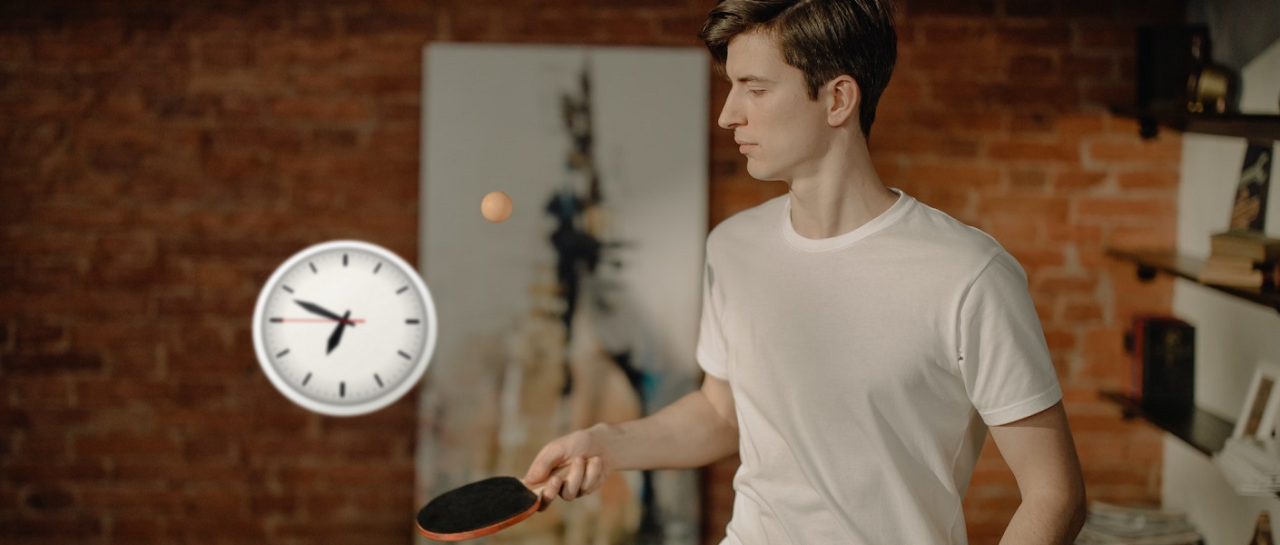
6:48:45
